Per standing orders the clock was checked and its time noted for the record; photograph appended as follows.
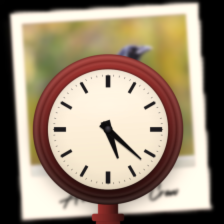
5:22
